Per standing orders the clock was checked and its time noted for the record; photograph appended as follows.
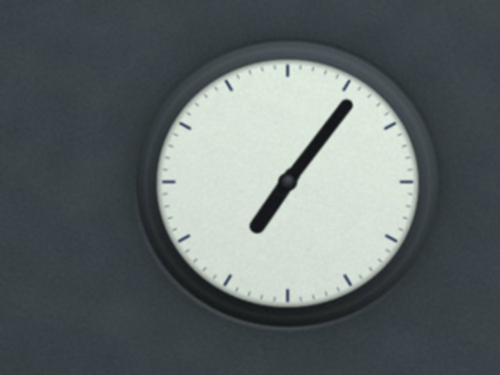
7:06
